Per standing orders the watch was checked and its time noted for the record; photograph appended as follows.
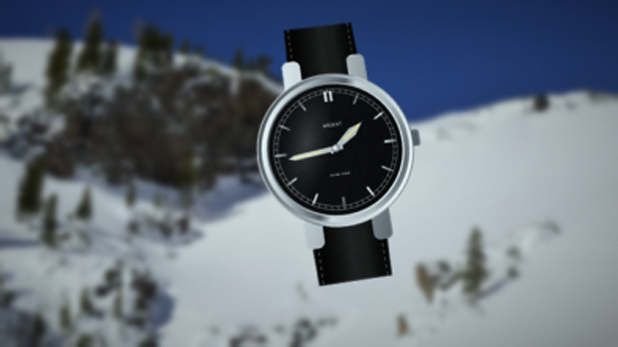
1:44
